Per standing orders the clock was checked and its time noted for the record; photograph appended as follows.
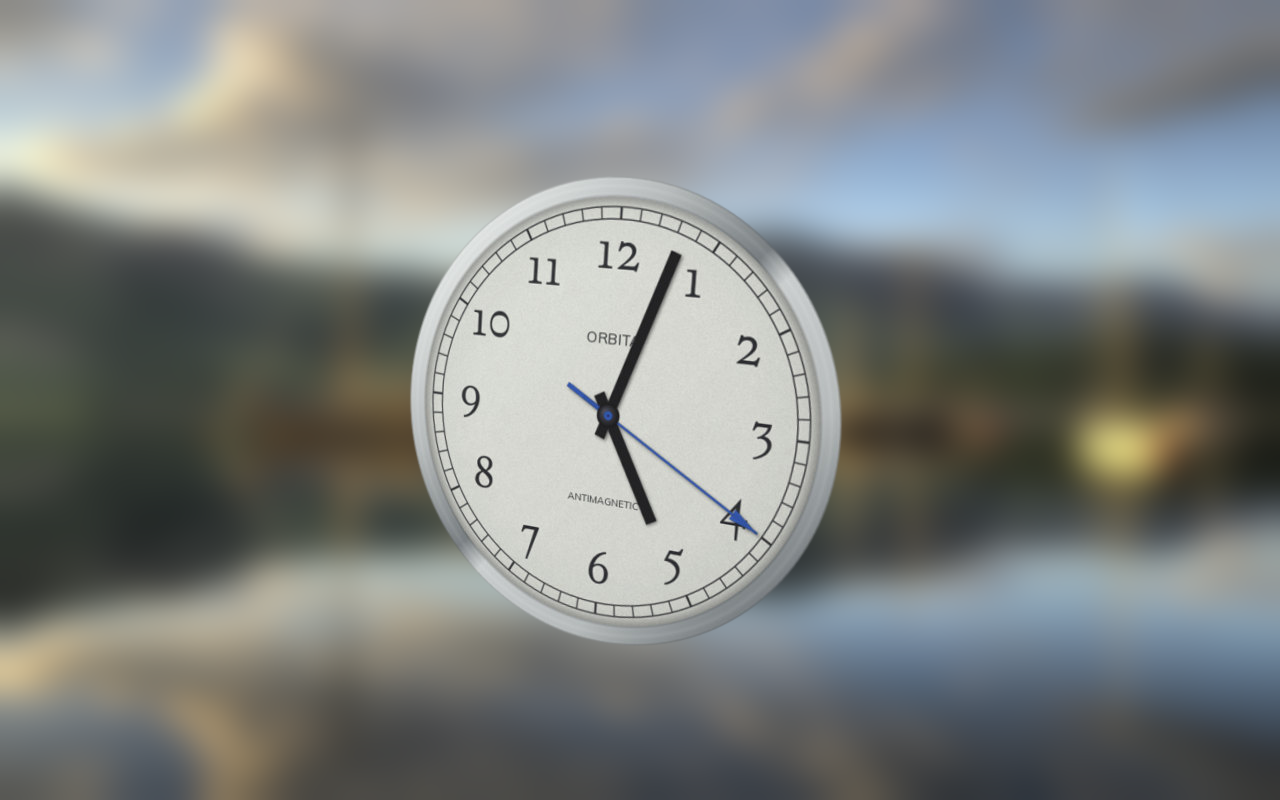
5:03:20
